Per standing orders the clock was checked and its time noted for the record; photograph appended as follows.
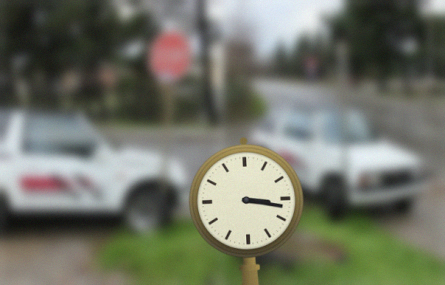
3:17
